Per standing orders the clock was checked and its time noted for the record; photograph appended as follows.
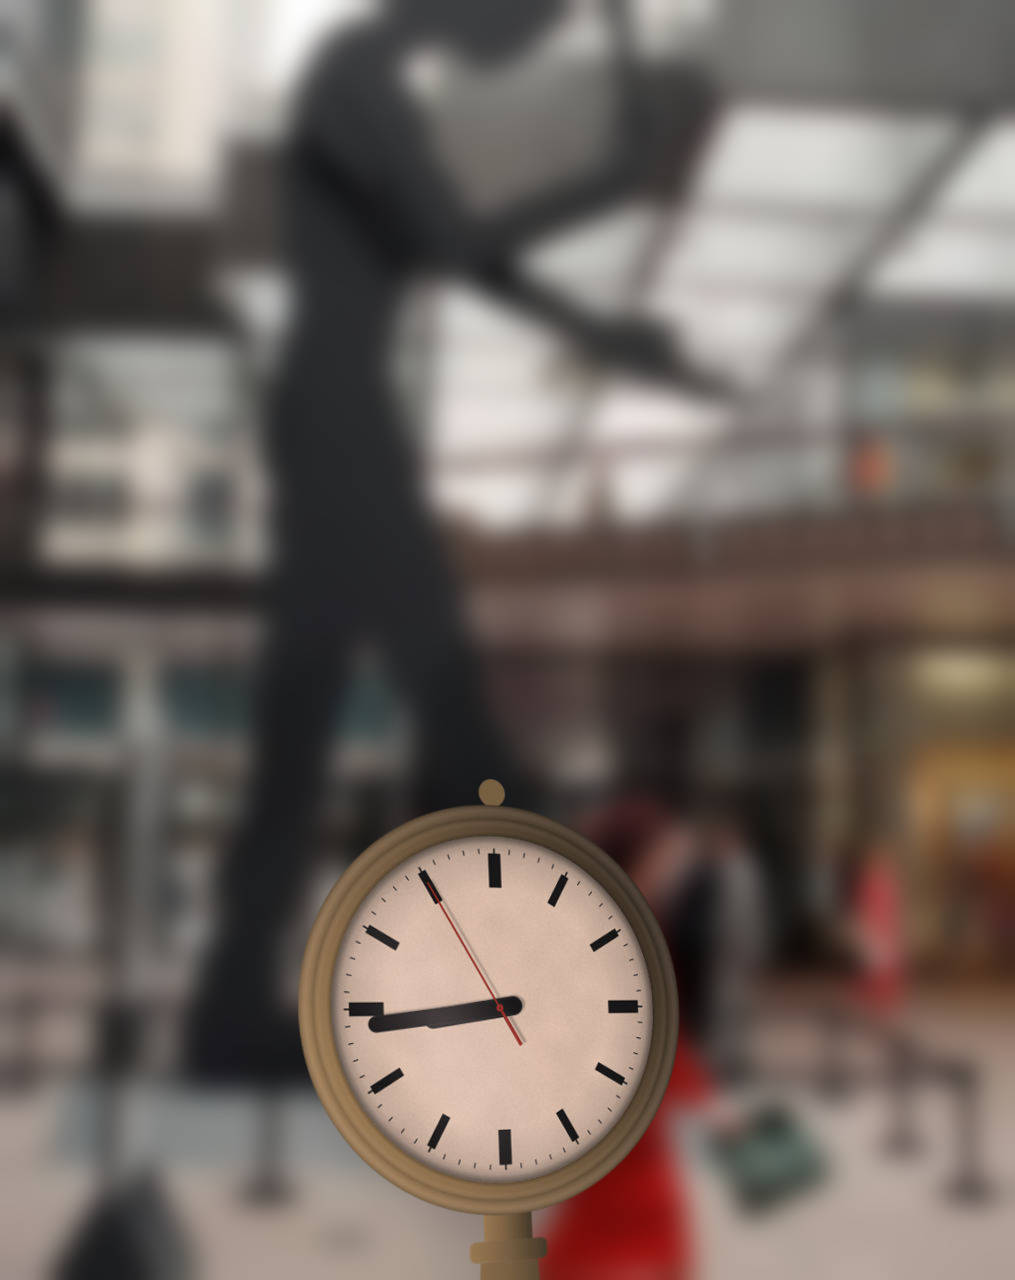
8:43:55
